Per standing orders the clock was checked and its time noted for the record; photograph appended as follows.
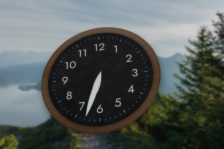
6:33
